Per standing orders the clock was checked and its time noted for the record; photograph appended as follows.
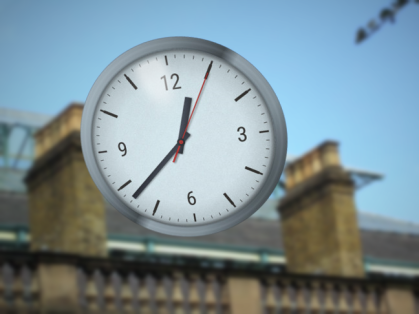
12:38:05
